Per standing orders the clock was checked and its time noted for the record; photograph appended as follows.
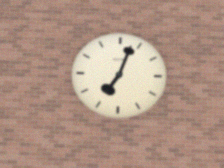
7:03
